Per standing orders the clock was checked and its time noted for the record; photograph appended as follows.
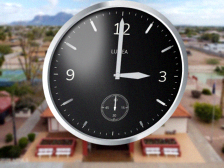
3:00
